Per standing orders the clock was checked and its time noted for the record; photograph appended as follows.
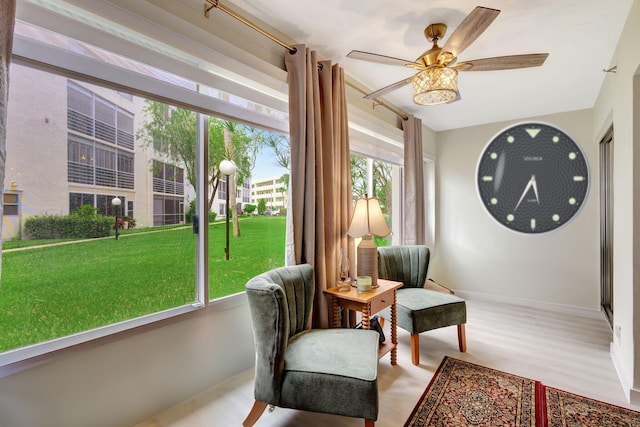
5:35
